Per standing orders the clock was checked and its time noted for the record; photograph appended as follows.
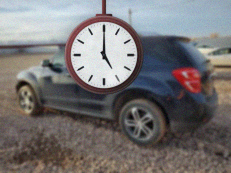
5:00
